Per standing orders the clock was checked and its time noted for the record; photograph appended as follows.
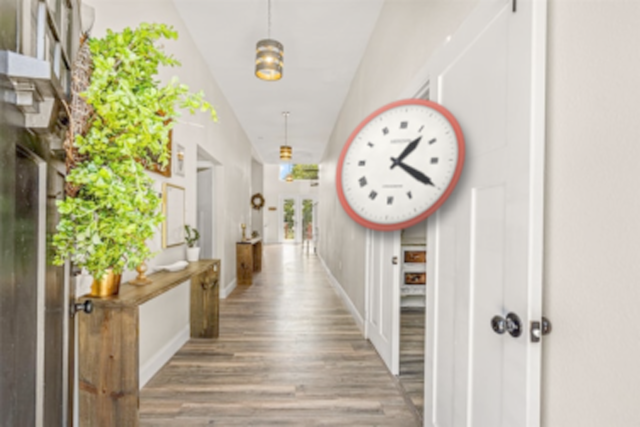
1:20
